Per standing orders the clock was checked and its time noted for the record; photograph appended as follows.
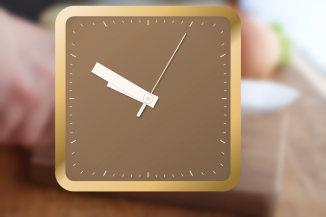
9:50:05
